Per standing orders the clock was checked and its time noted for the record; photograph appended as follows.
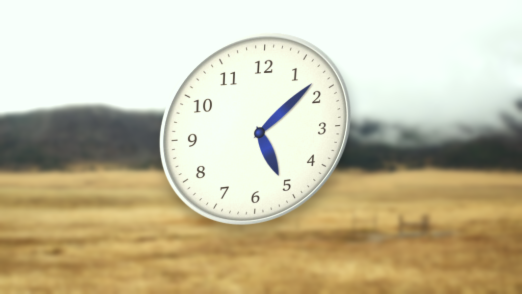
5:08
